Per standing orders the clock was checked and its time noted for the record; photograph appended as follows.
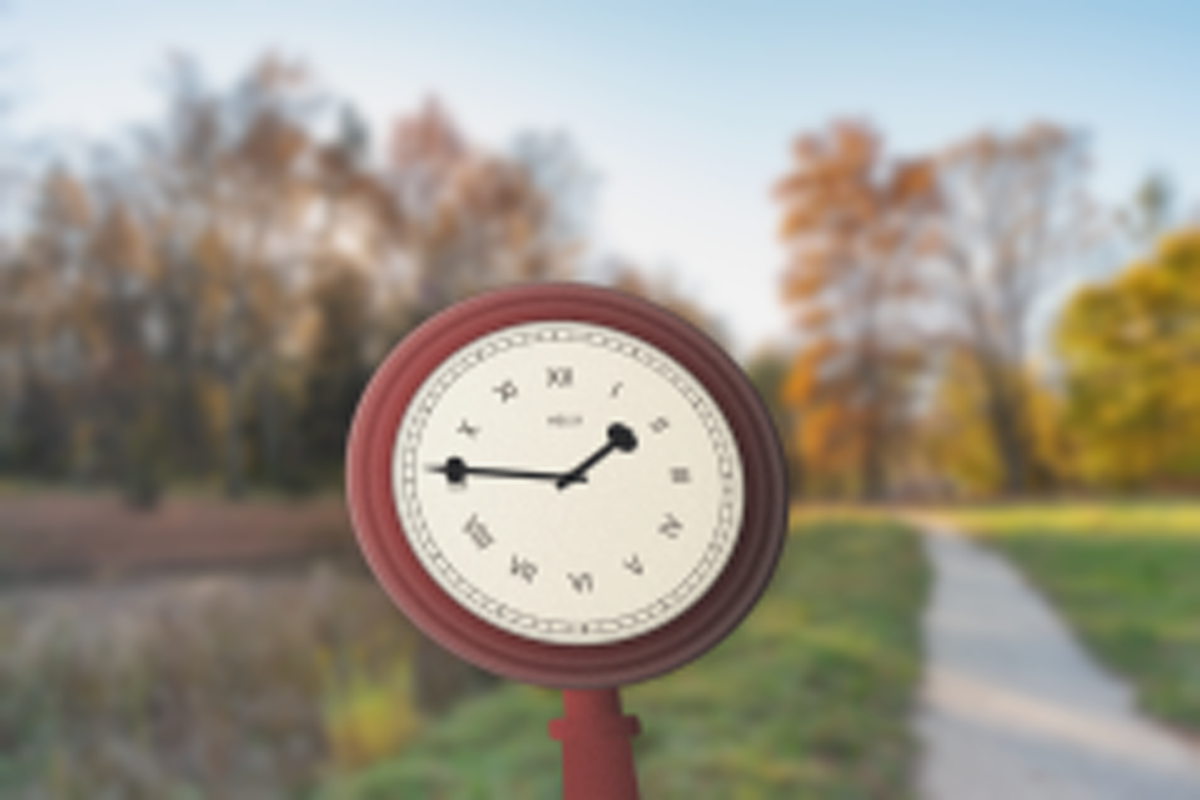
1:46
